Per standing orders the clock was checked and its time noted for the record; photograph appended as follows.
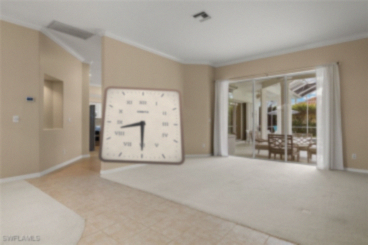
8:30
